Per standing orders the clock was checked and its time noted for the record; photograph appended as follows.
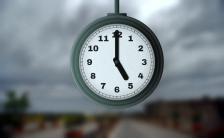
5:00
